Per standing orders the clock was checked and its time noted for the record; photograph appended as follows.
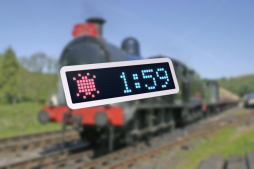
1:59
